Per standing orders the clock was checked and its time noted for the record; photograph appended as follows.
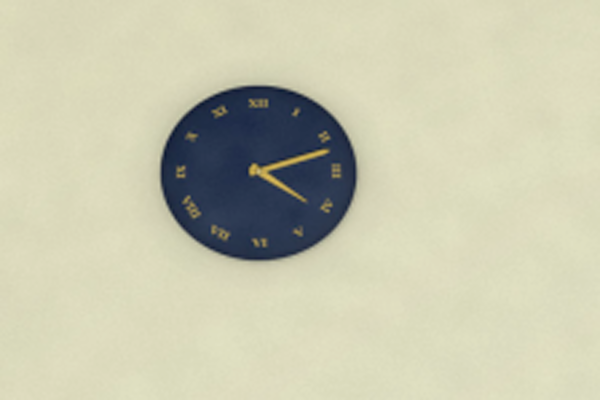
4:12
